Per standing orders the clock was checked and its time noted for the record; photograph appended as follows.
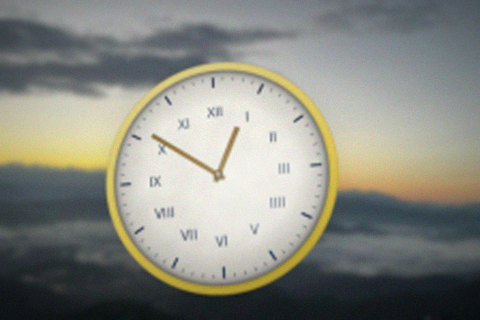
12:51
